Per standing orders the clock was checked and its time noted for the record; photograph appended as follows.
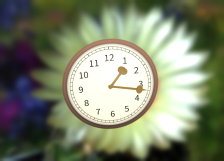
1:17
